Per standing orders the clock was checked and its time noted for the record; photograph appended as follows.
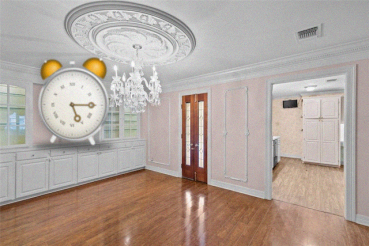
5:15
